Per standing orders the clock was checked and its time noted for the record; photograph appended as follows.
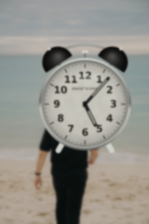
5:07
